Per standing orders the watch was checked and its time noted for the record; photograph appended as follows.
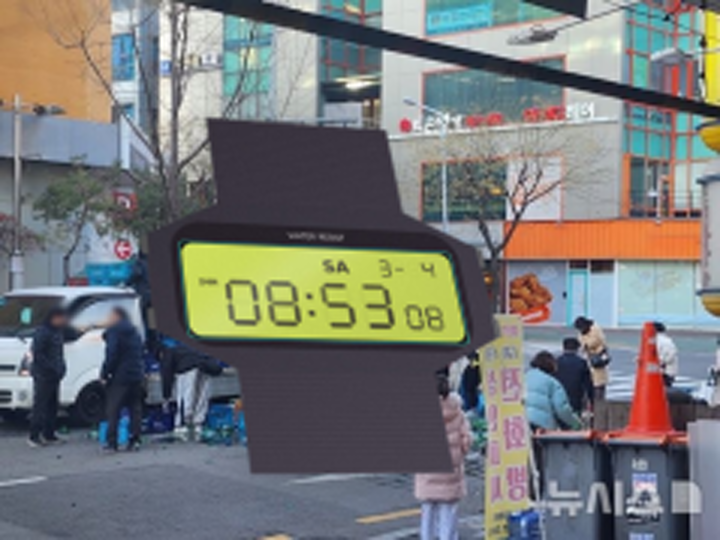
8:53:08
